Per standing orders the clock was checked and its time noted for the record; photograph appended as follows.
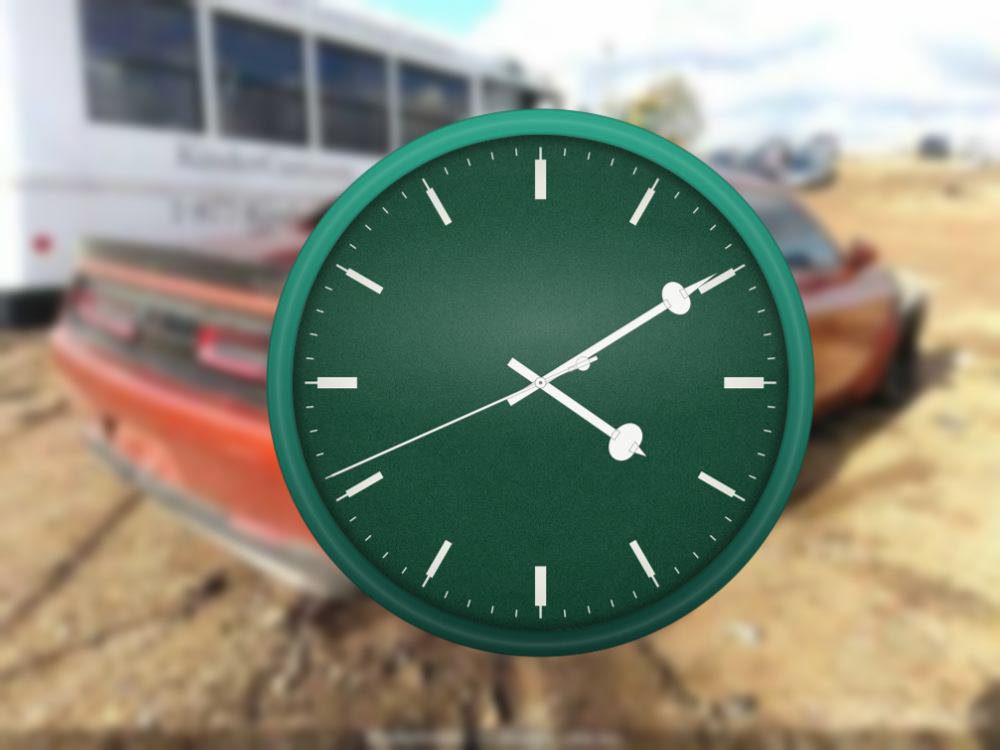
4:09:41
